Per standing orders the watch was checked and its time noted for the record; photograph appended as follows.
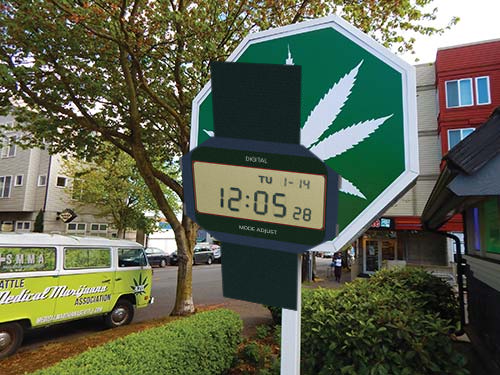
12:05:28
